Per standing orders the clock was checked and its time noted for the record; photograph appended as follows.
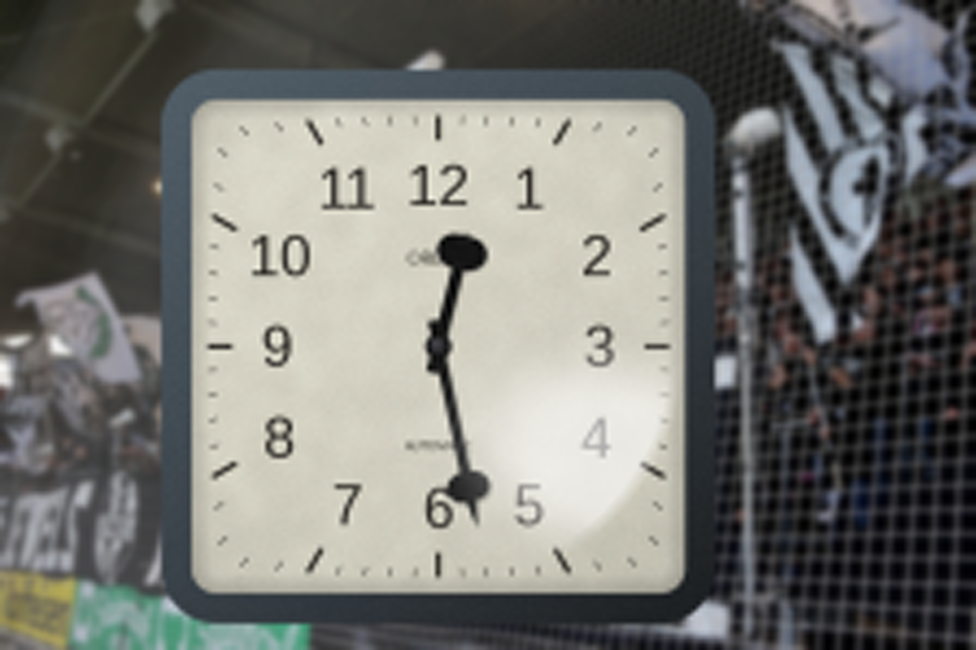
12:28
